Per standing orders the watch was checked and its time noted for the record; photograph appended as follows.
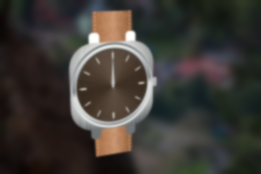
12:00
